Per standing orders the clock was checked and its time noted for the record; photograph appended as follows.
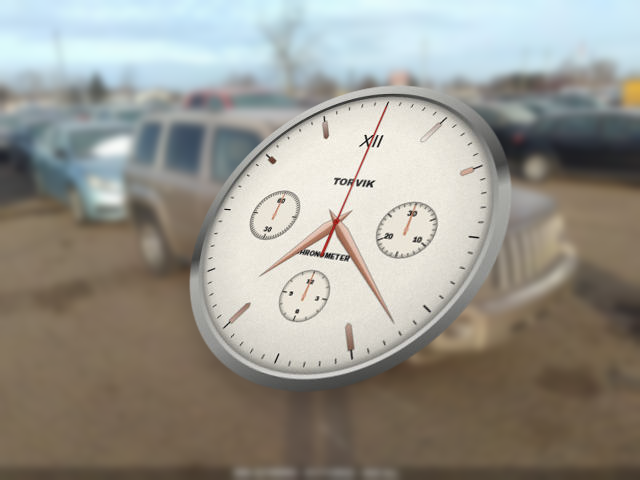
7:22
